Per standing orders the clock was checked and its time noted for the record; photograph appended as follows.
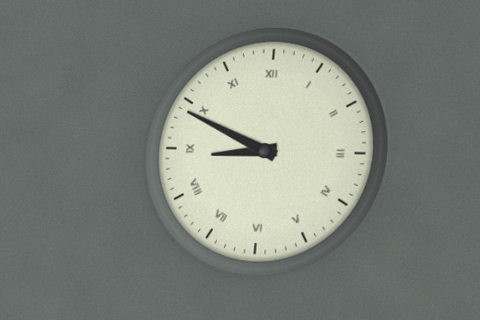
8:49
